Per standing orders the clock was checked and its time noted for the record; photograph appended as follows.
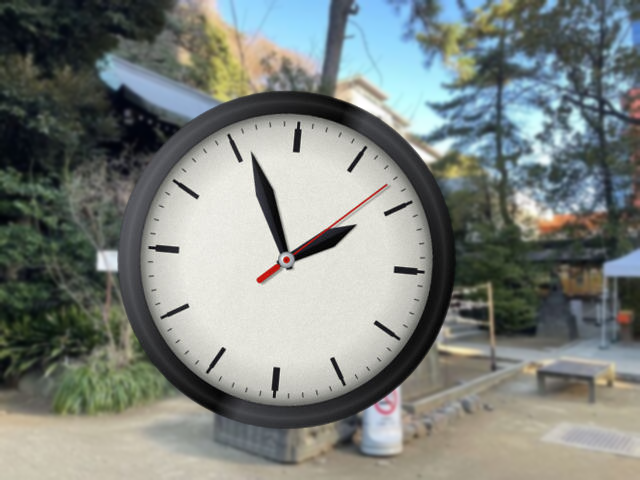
1:56:08
